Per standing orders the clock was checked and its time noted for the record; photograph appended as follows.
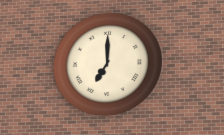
7:00
